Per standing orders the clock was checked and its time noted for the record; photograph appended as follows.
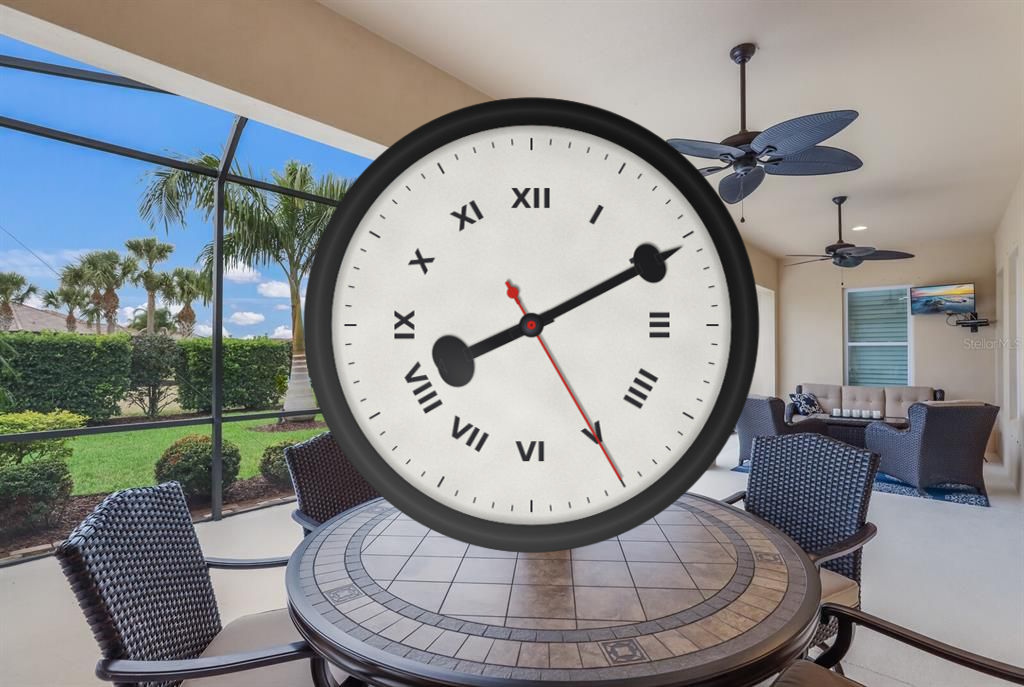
8:10:25
